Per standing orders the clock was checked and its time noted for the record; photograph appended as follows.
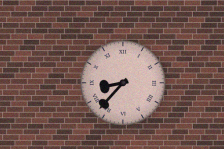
8:37
